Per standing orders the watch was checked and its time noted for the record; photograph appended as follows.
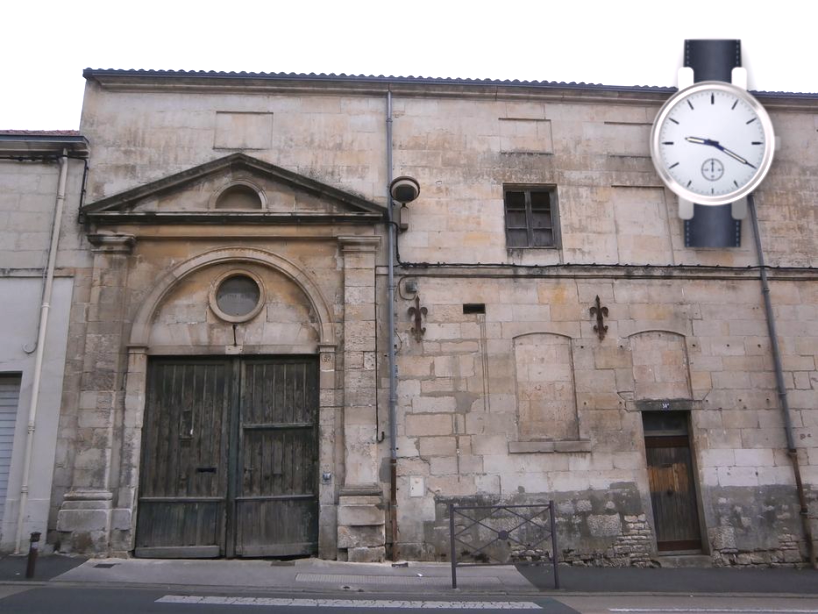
9:20
